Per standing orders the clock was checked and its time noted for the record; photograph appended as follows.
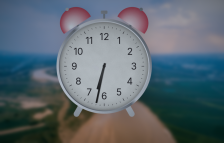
6:32
